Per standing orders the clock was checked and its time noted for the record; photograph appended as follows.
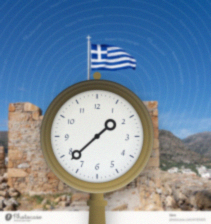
1:38
